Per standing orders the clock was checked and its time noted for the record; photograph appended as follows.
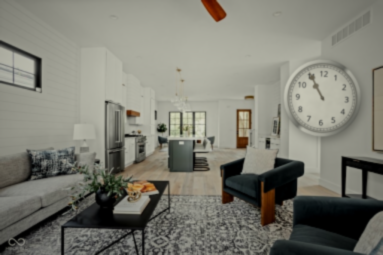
10:55
